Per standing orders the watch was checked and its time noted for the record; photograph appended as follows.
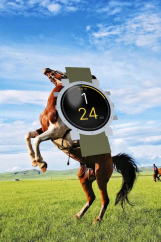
1:24
